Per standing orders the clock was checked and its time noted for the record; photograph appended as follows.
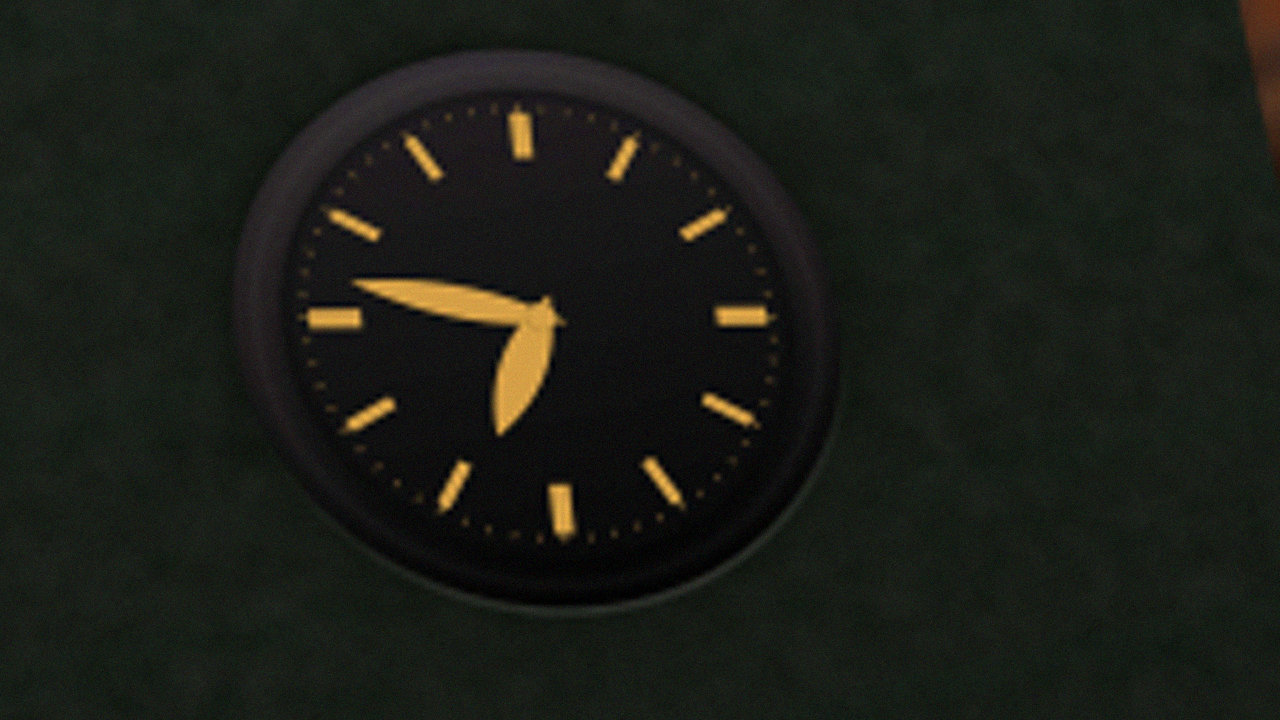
6:47
